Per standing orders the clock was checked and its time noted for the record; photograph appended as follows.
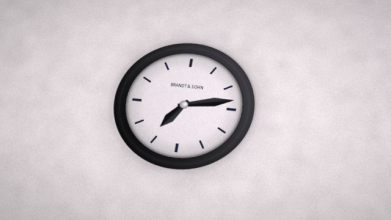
7:13
